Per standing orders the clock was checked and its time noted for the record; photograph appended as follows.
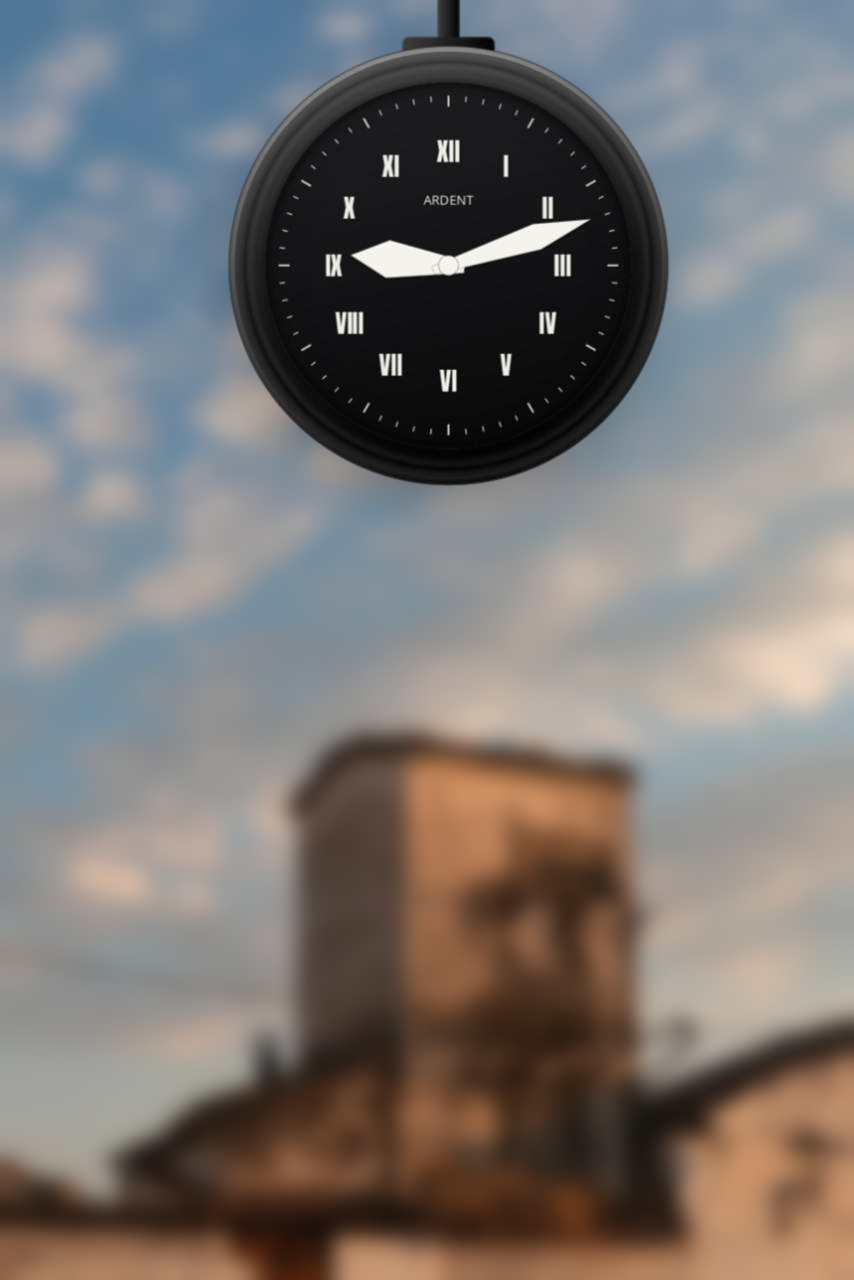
9:12
